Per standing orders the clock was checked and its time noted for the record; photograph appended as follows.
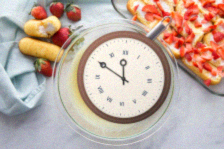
11:50
